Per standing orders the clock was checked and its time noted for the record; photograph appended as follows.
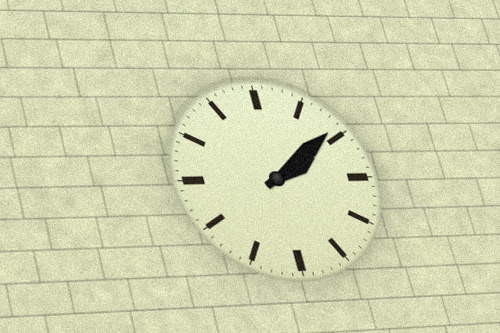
2:09
